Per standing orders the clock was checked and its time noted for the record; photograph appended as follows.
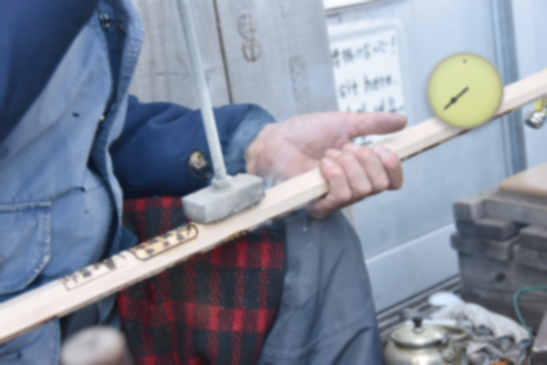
7:38
